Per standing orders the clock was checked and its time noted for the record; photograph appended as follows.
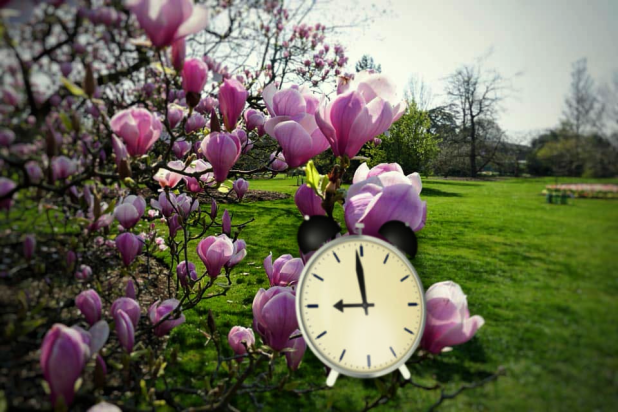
8:59
